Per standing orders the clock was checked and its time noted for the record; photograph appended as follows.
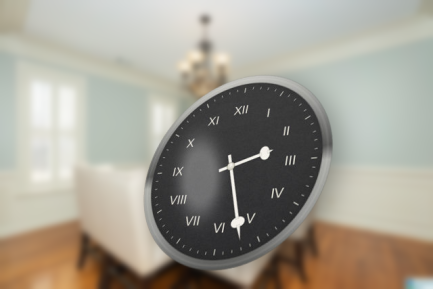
2:27
